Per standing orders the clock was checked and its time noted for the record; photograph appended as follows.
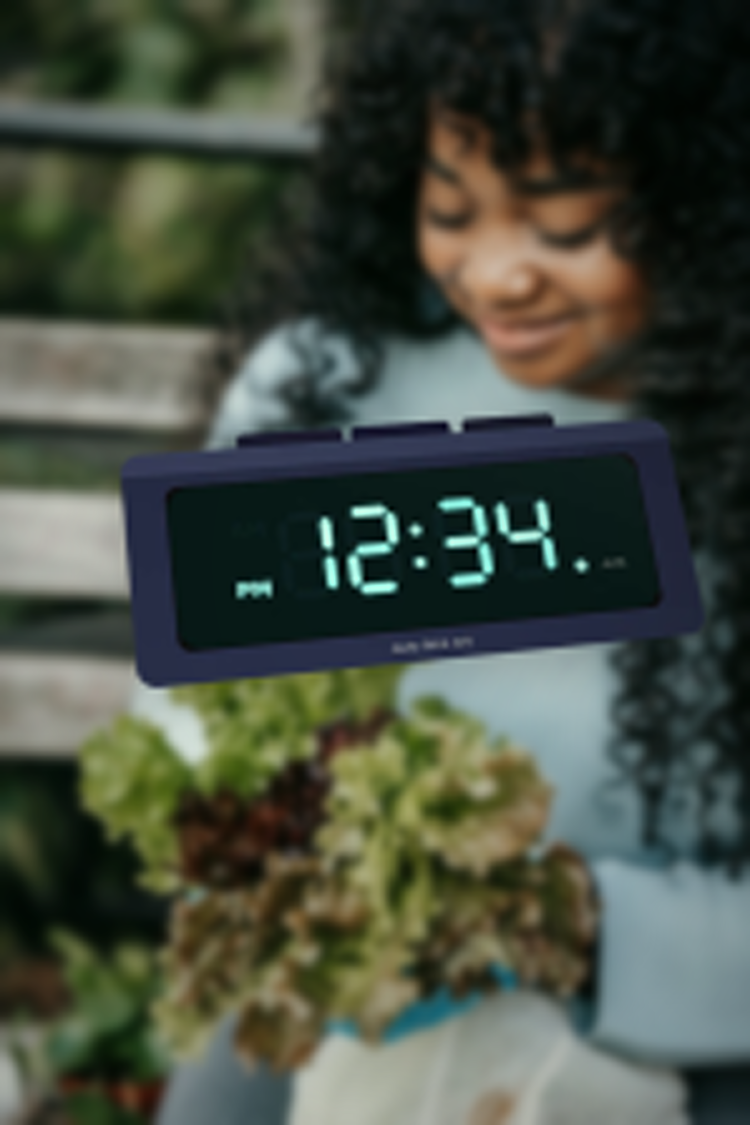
12:34
